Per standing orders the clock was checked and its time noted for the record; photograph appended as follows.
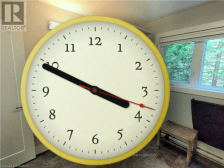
3:49:18
